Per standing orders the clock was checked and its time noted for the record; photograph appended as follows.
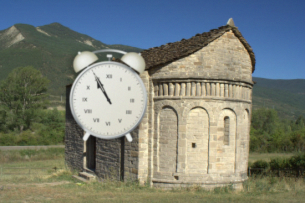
10:55
